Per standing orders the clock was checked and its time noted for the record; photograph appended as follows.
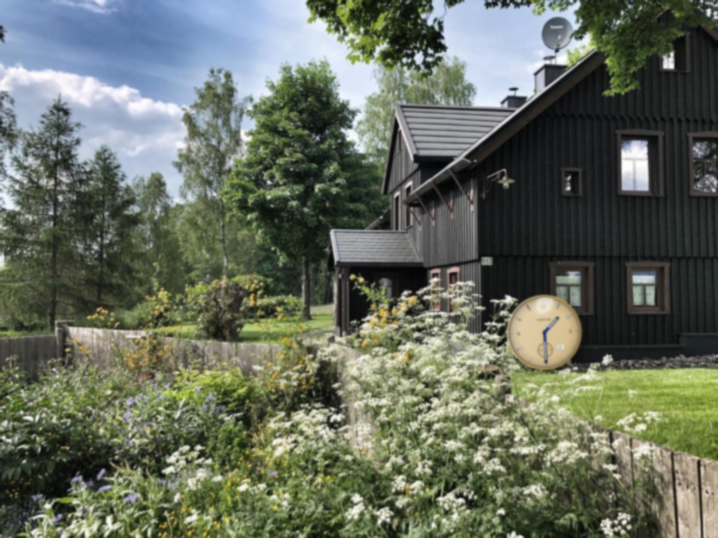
1:30
